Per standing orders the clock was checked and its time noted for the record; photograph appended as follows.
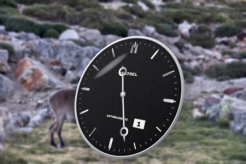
11:27
